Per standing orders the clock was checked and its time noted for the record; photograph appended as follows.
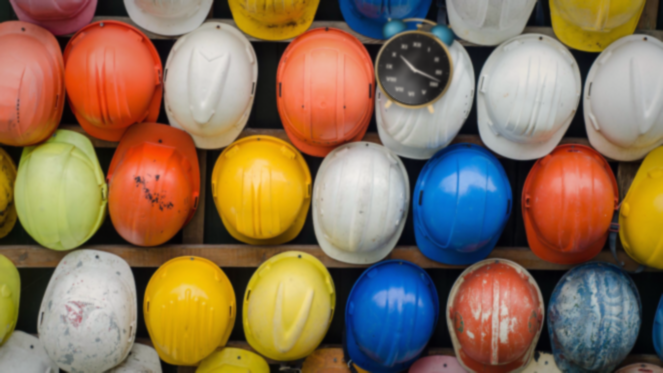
10:18
